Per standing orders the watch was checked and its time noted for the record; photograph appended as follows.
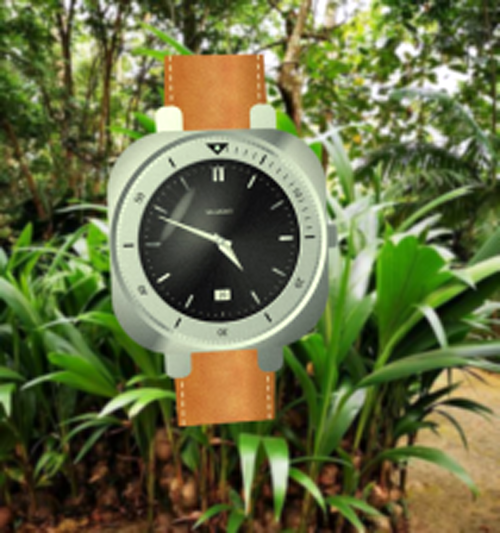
4:49
